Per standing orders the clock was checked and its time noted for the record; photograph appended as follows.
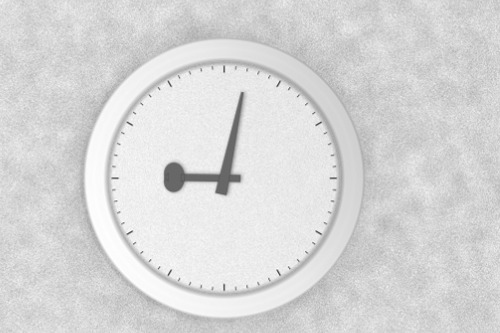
9:02
